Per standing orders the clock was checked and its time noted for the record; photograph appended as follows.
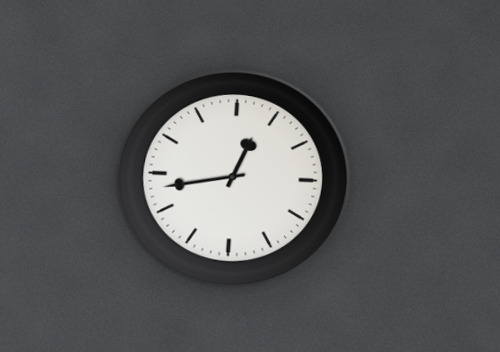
12:43
